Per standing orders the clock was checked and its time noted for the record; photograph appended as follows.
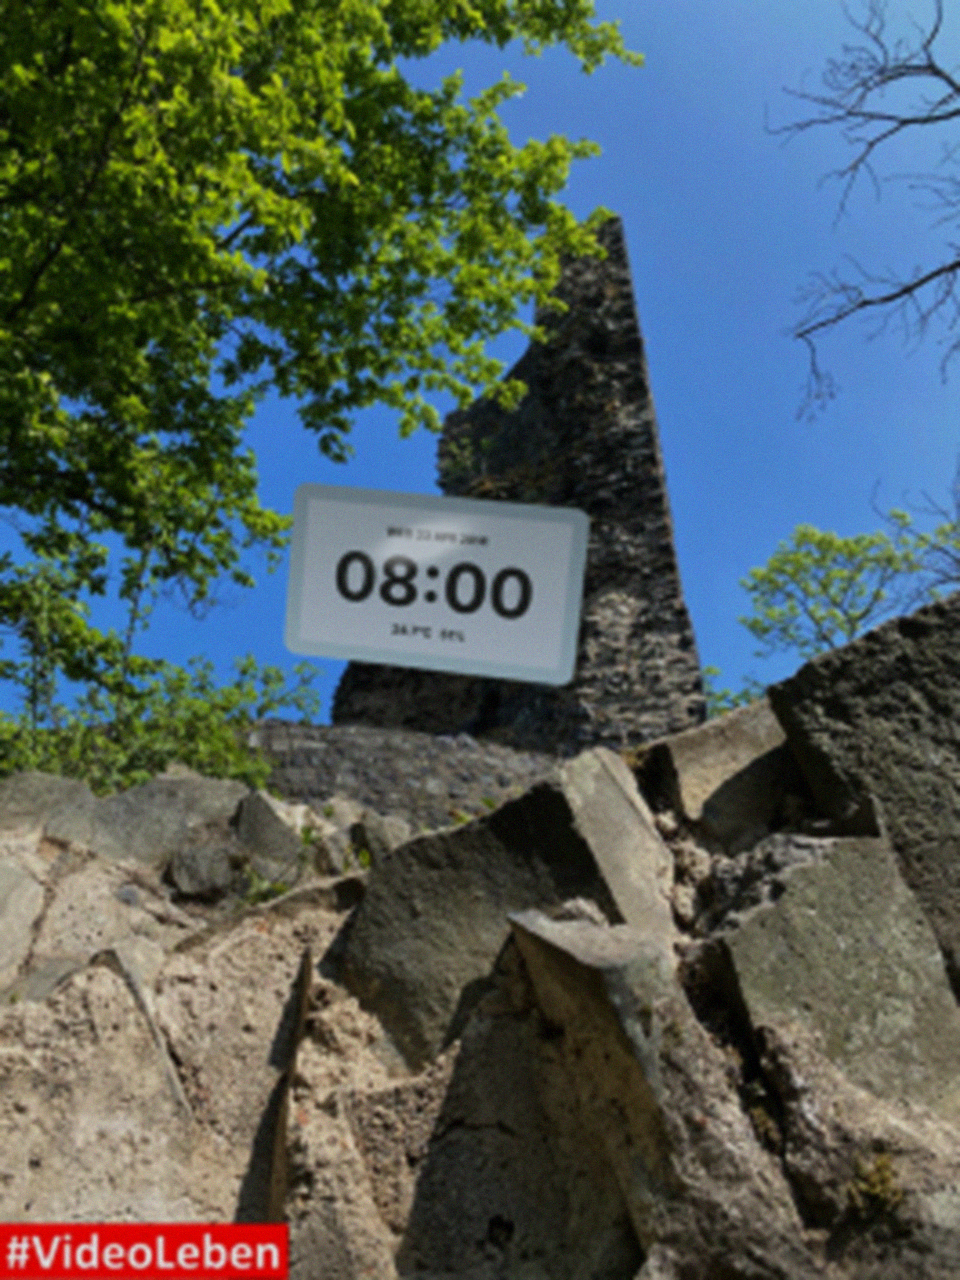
8:00
